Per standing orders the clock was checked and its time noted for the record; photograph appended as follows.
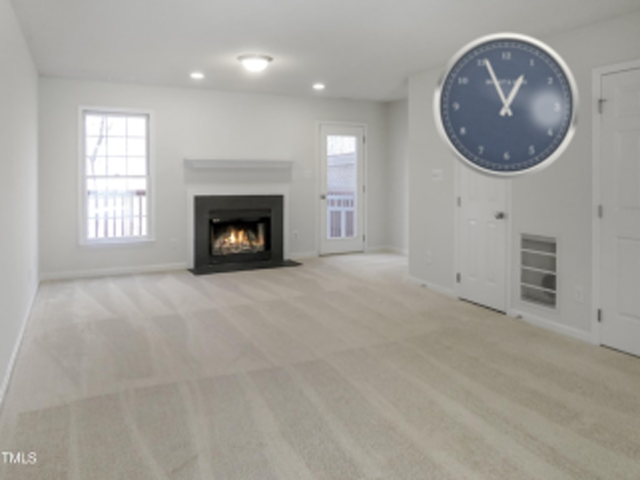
12:56
